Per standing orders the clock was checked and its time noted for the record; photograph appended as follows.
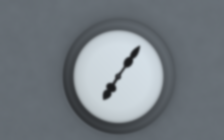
7:06
